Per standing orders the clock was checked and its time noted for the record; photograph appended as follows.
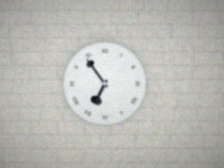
6:54
